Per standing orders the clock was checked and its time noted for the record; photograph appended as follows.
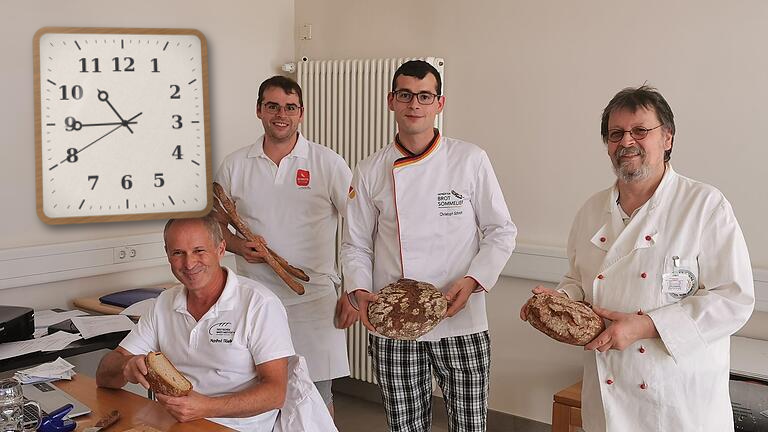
10:44:40
